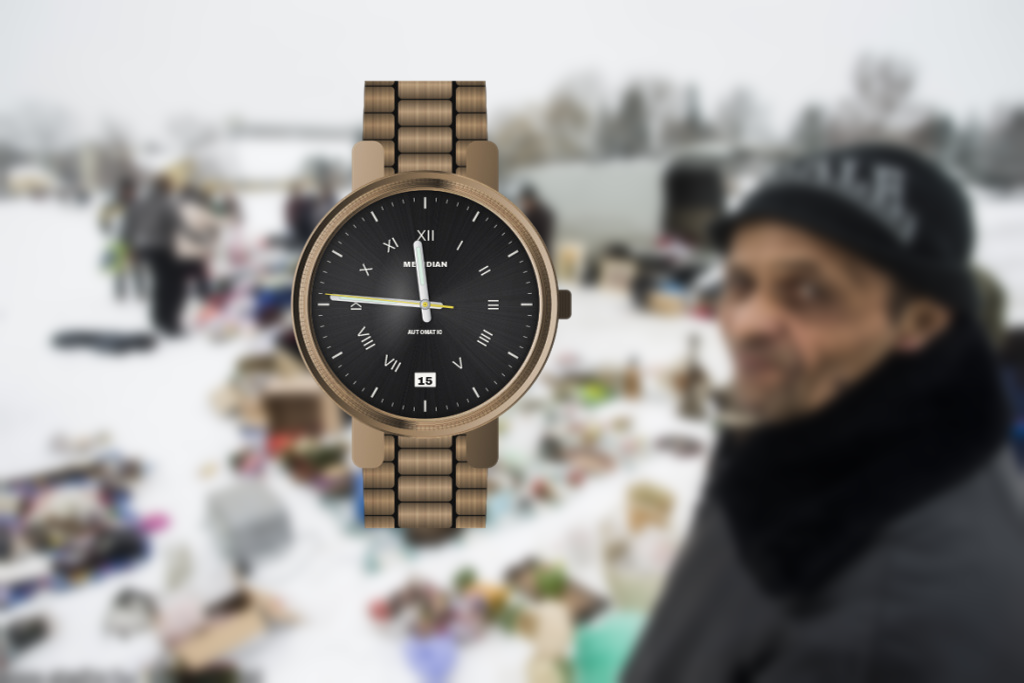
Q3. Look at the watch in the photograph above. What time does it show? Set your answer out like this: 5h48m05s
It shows 11h45m46s
